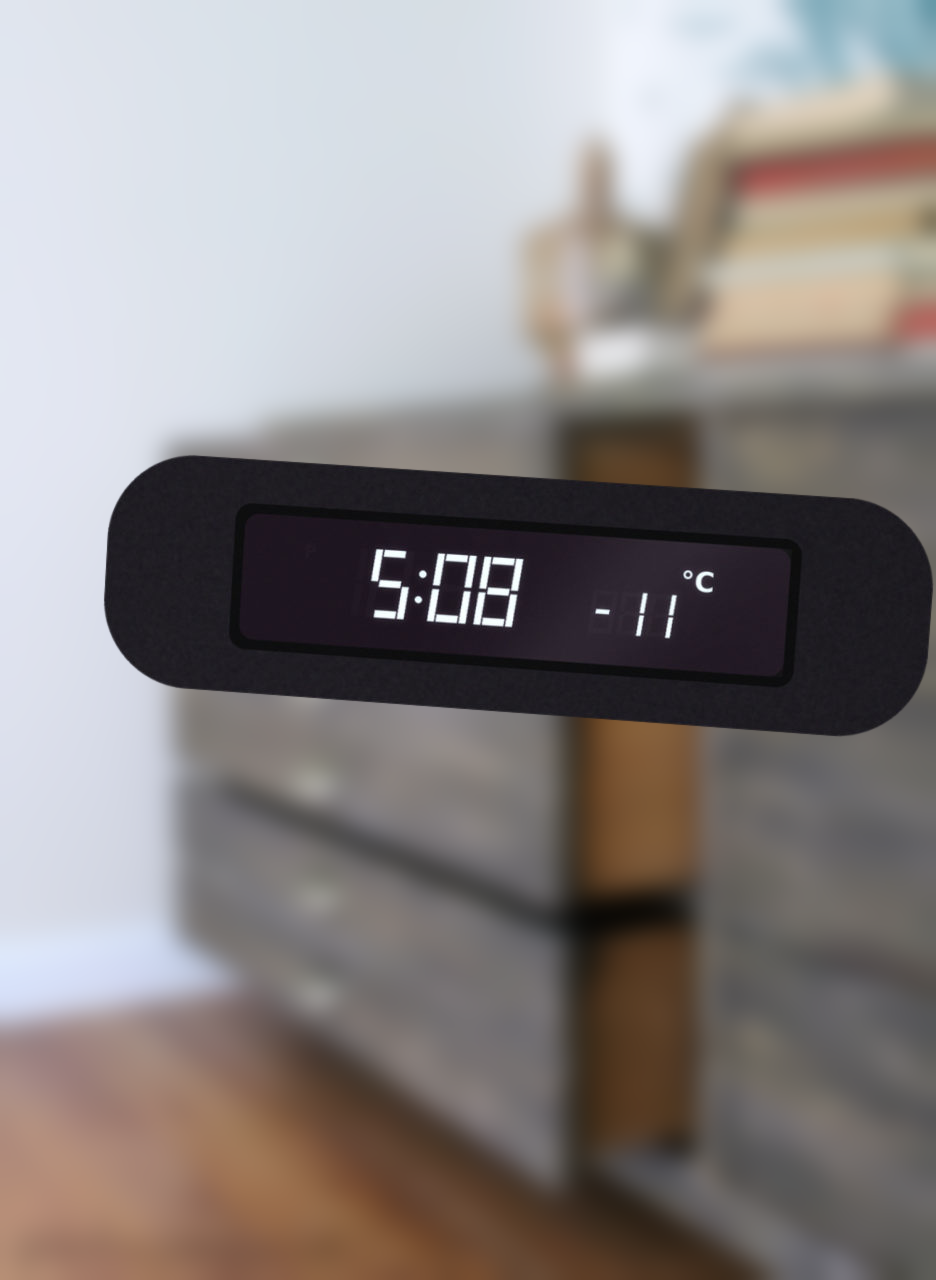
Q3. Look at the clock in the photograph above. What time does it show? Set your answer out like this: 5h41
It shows 5h08
